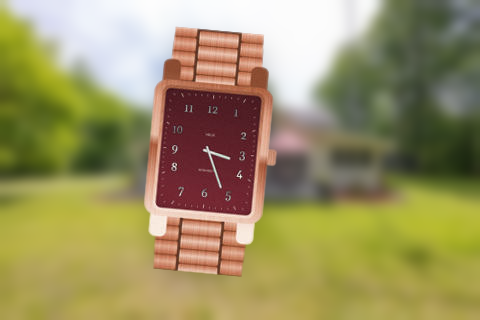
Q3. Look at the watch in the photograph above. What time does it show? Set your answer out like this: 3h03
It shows 3h26
